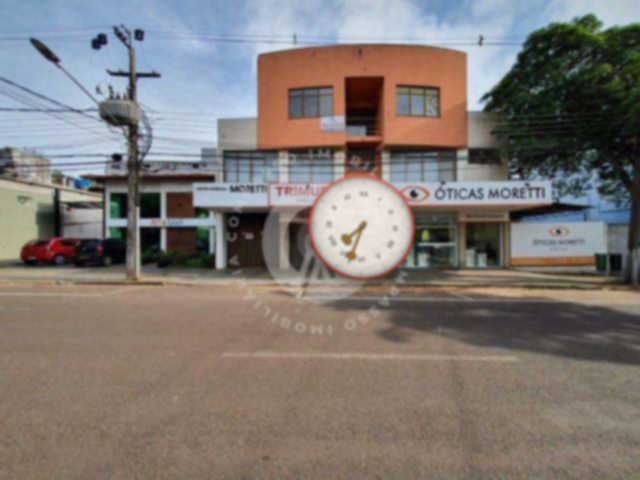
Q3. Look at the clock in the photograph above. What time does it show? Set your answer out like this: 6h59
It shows 7h33
